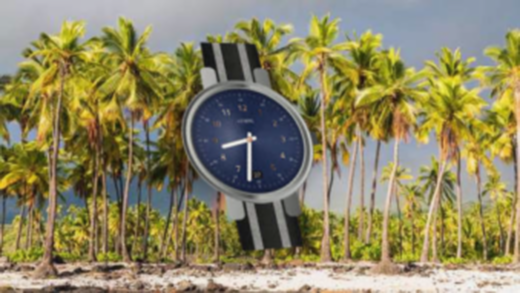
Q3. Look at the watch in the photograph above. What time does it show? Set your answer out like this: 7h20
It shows 8h32
